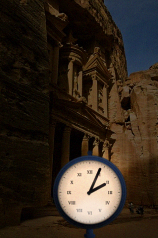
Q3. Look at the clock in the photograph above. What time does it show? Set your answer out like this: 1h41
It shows 2h04
